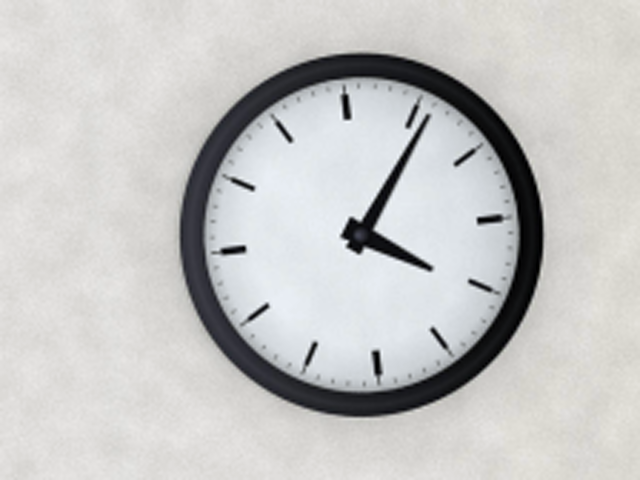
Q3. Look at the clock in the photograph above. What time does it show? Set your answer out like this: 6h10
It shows 4h06
